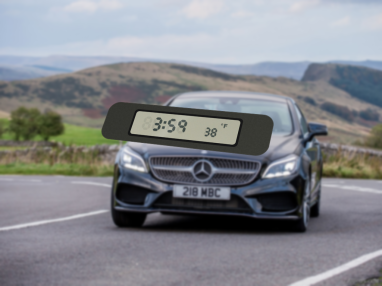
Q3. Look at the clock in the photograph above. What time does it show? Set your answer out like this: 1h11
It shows 3h59
